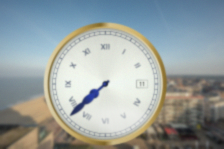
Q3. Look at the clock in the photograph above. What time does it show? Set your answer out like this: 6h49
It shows 7h38
